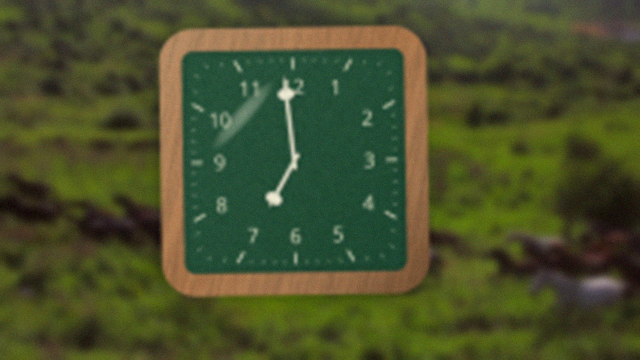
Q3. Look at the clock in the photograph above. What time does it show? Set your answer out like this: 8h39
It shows 6h59
